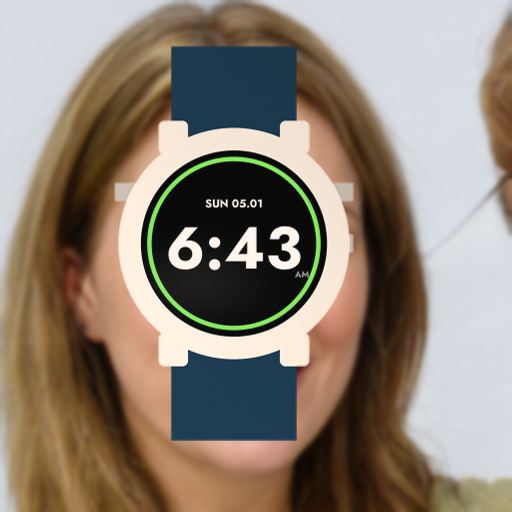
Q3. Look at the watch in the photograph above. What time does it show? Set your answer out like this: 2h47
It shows 6h43
